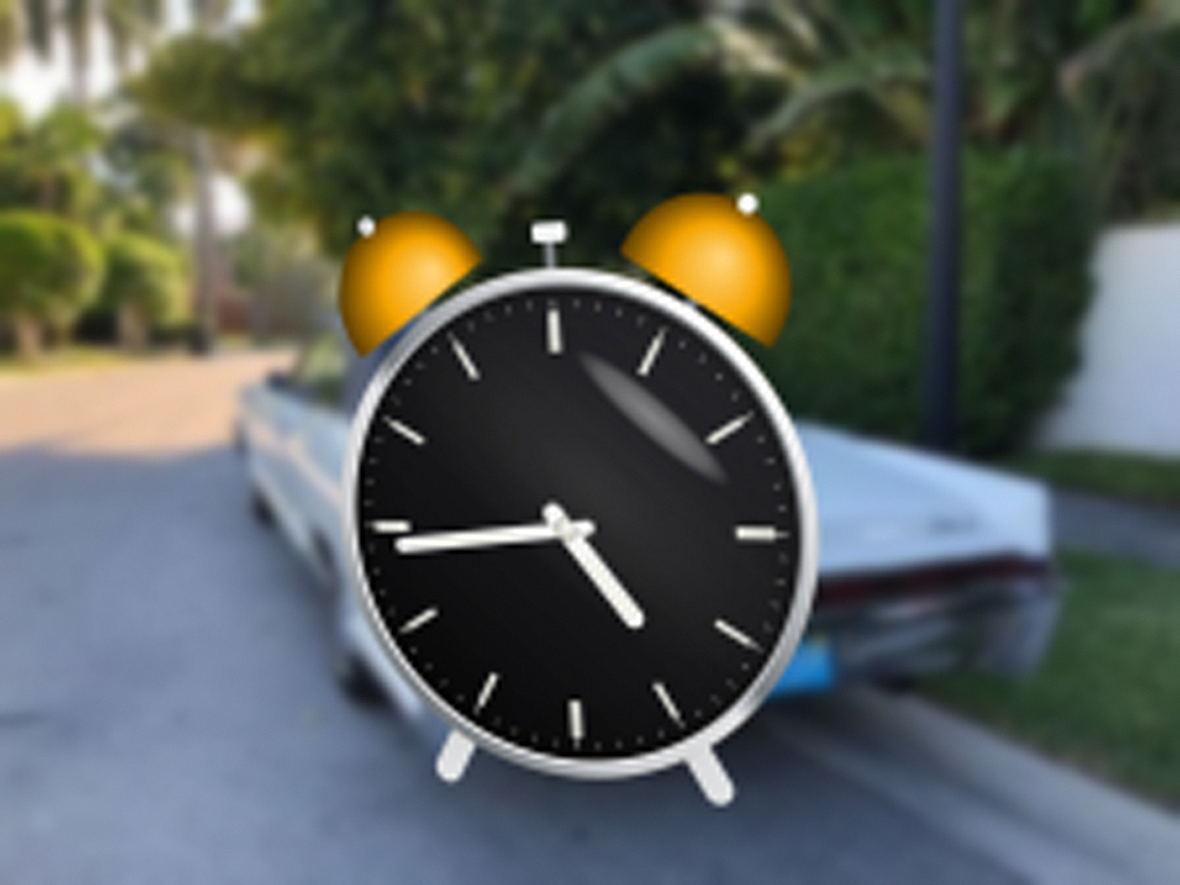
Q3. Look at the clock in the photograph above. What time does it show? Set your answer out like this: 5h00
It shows 4h44
